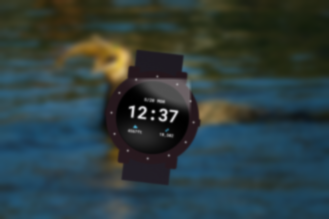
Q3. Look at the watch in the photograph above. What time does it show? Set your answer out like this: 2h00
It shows 12h37
